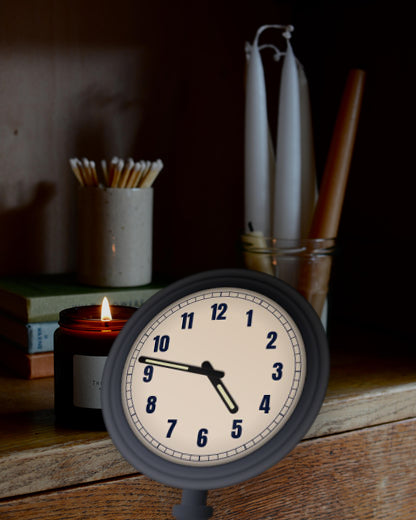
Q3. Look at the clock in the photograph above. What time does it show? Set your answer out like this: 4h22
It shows 4h47
